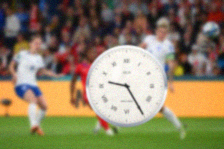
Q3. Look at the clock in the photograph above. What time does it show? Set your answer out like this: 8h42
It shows 9h25
